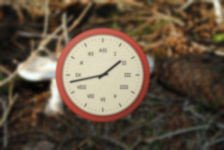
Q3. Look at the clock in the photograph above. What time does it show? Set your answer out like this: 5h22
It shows 1h43
